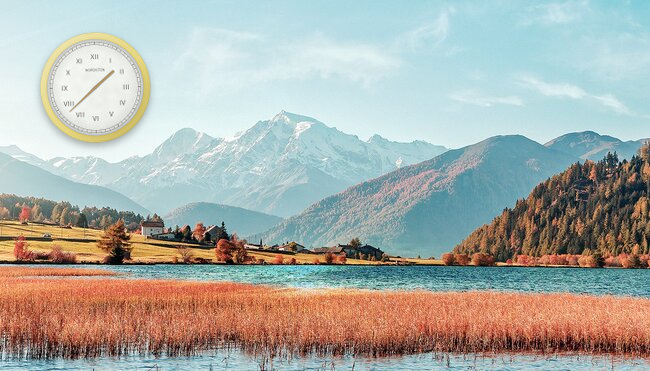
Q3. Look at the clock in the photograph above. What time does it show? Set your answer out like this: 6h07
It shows 1h38
